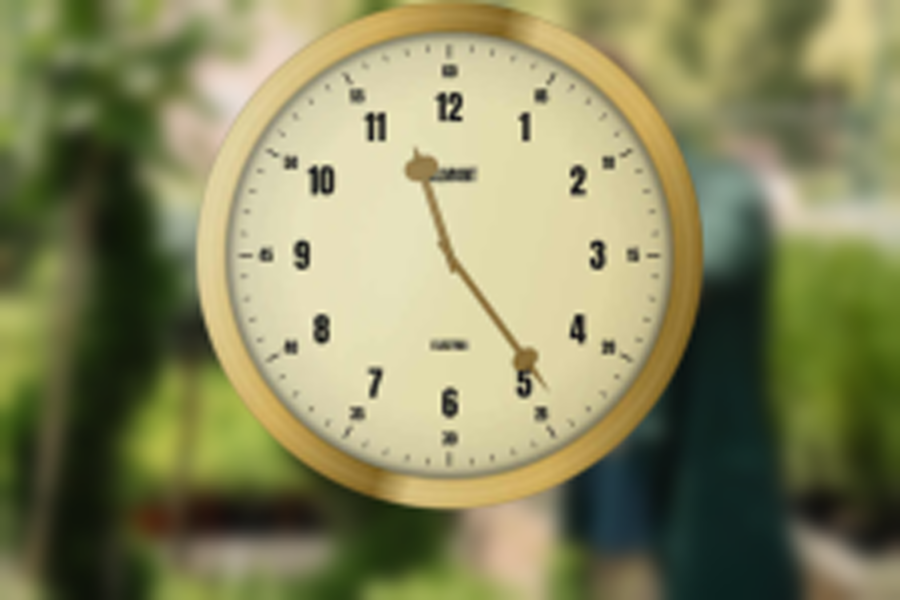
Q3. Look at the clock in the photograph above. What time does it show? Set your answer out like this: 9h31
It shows 11h24
